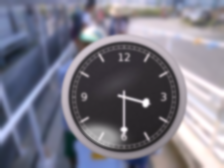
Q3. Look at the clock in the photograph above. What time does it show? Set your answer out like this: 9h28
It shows 3h30
